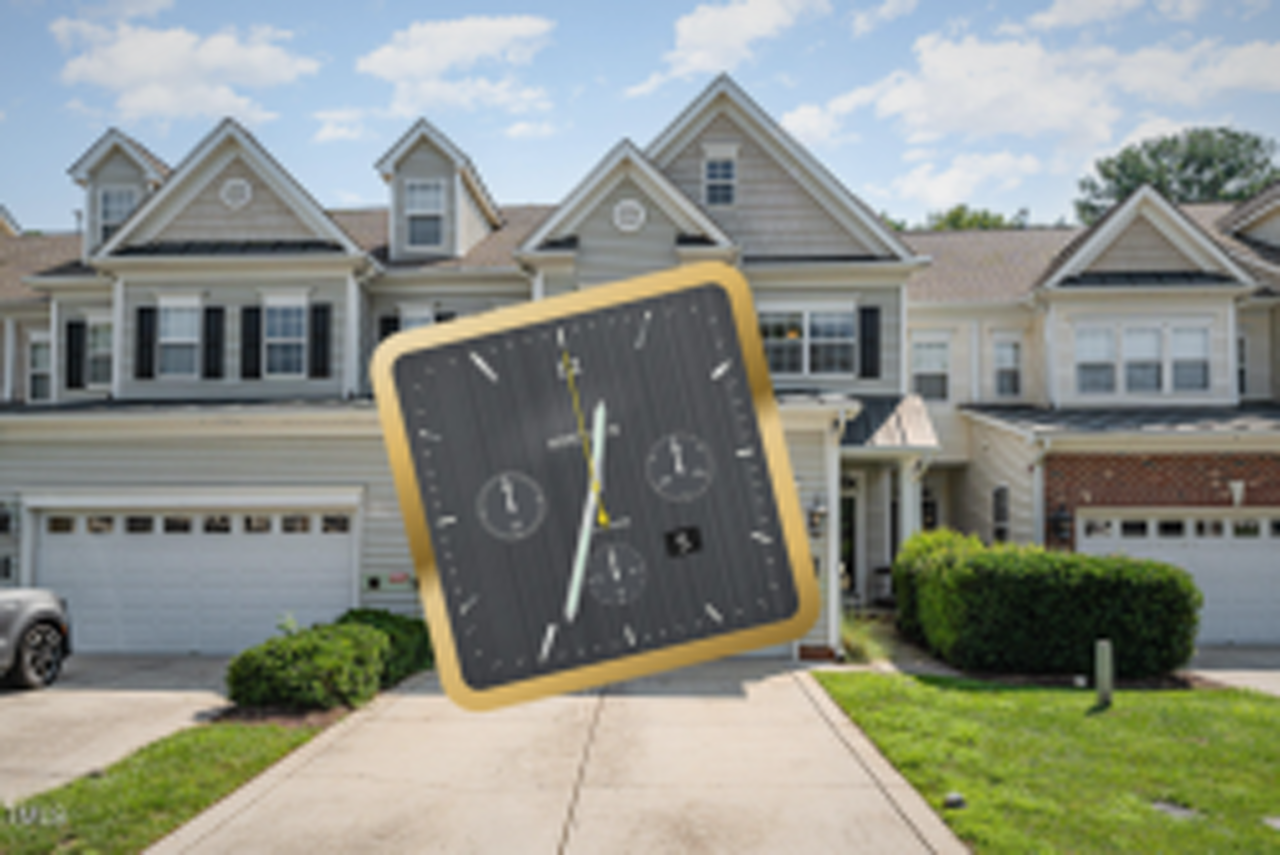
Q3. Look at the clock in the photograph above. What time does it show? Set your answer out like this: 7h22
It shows 12h34
